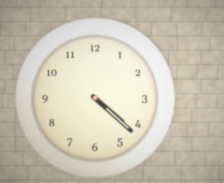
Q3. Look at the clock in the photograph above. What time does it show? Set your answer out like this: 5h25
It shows 4h22
